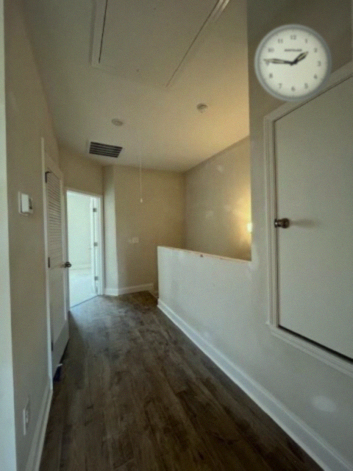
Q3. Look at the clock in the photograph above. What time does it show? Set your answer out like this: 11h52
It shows 1h46
